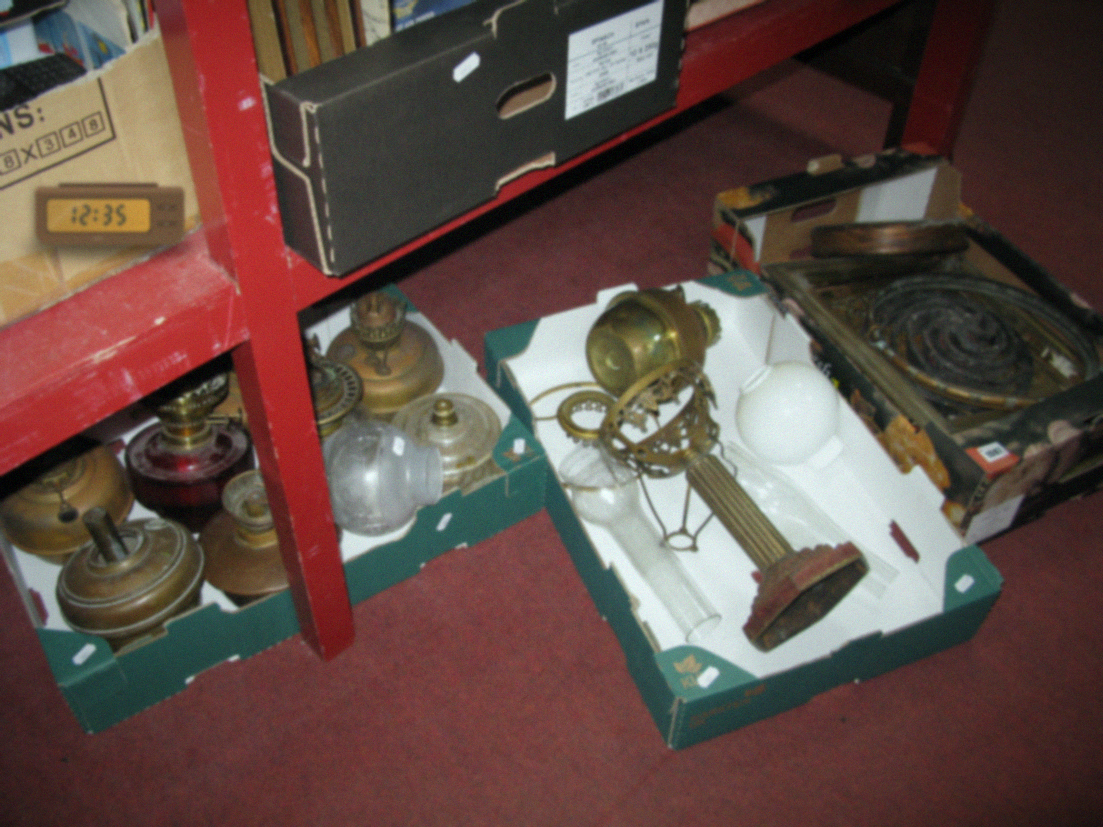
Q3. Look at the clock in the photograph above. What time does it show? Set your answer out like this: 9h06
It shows 12h35
